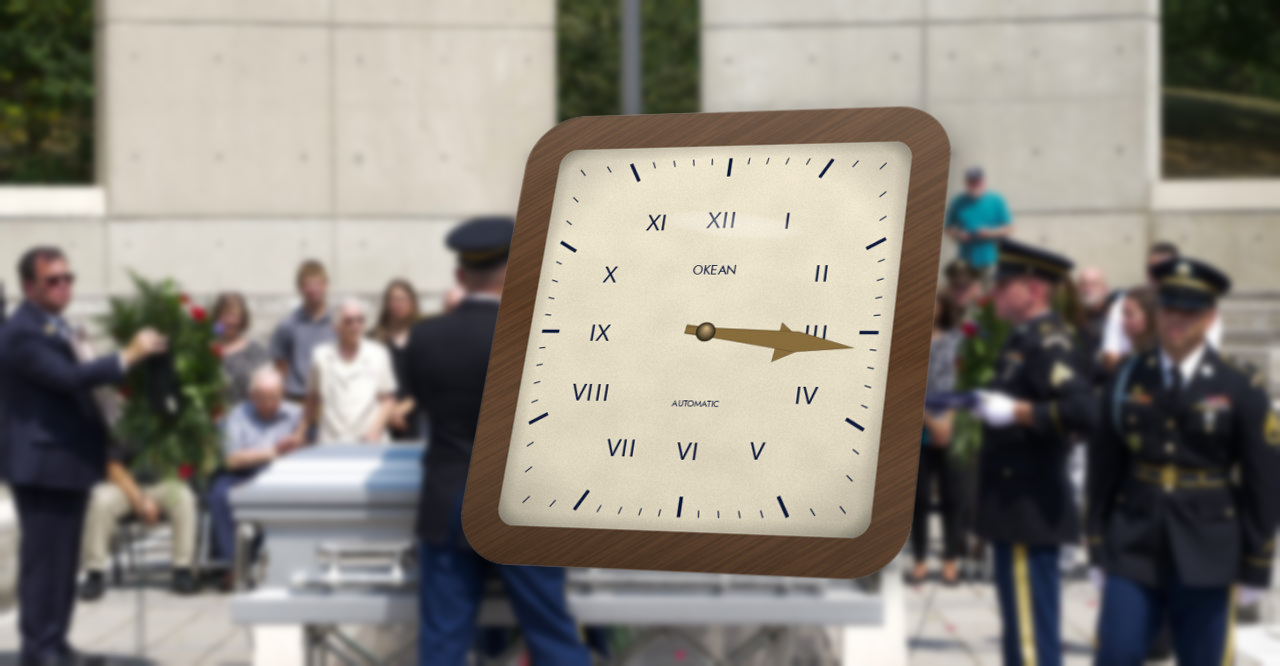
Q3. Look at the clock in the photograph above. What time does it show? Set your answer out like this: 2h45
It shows 3h16
